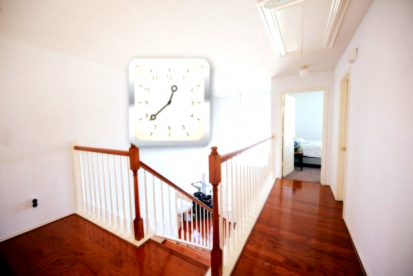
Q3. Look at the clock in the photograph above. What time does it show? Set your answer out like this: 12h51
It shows 12h38
